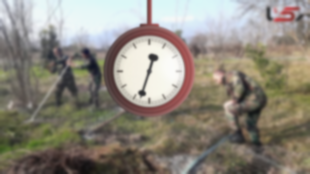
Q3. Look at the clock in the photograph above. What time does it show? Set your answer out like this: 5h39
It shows 12h33
